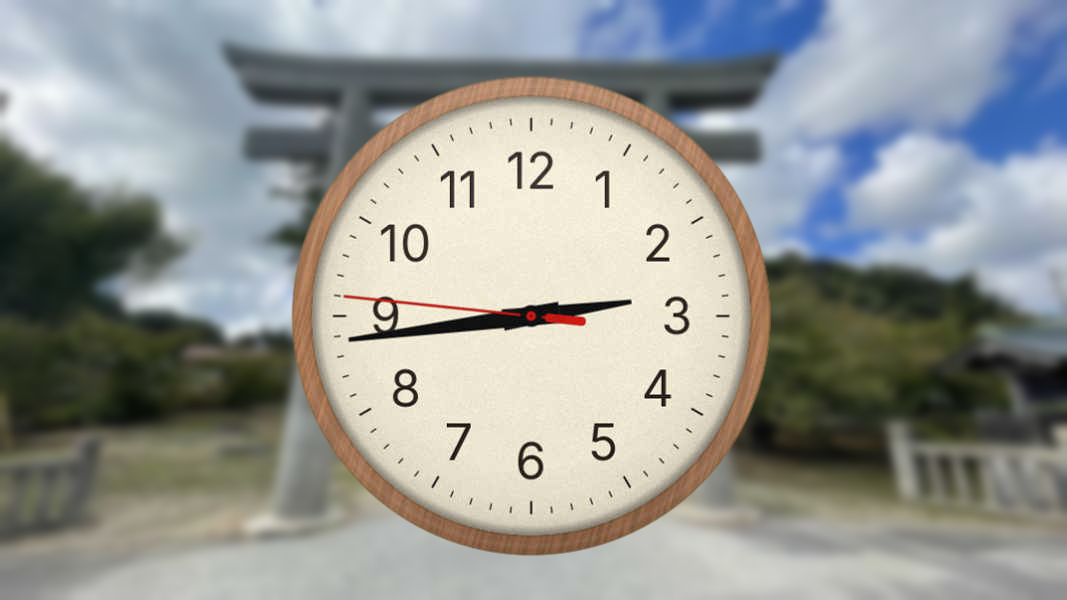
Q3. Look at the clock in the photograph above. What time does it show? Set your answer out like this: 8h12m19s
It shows 2h43m46s
